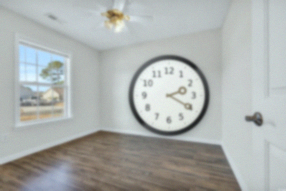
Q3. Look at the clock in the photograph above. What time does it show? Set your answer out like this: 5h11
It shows 2h20
